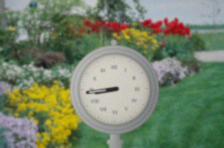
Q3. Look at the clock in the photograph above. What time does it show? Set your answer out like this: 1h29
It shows 8h44
